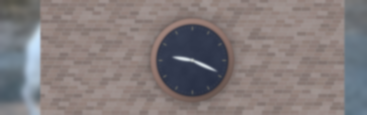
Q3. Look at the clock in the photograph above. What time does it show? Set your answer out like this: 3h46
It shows 9h19
